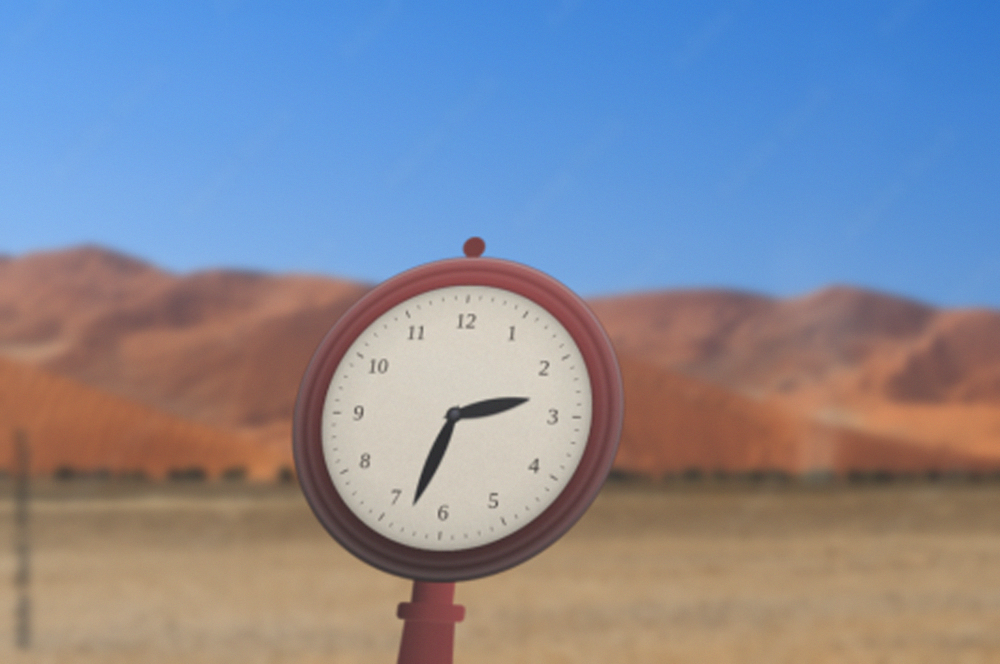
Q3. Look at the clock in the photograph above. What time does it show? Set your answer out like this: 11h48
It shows 2h33
